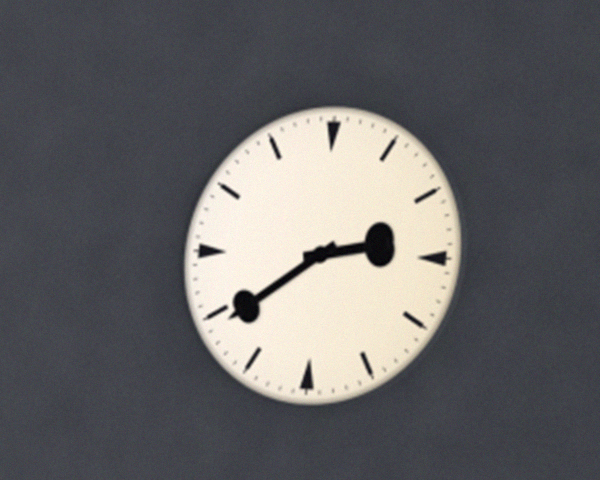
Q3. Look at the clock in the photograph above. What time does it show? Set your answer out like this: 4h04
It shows 2h39
